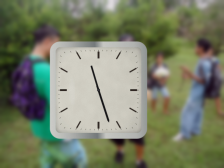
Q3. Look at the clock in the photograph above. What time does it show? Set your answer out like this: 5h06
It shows 11h27
